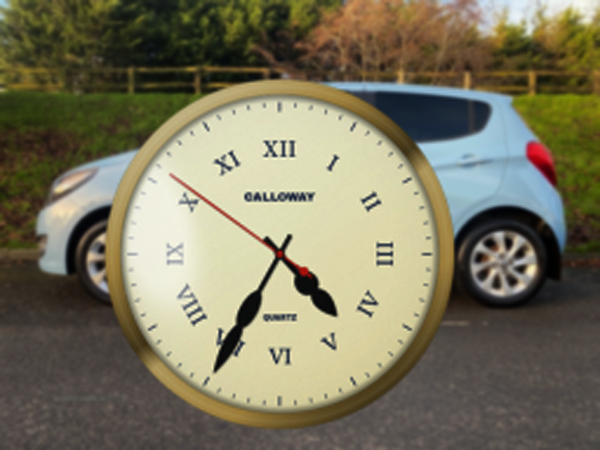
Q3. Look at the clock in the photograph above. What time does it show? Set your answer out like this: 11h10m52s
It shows 4h34m51s
